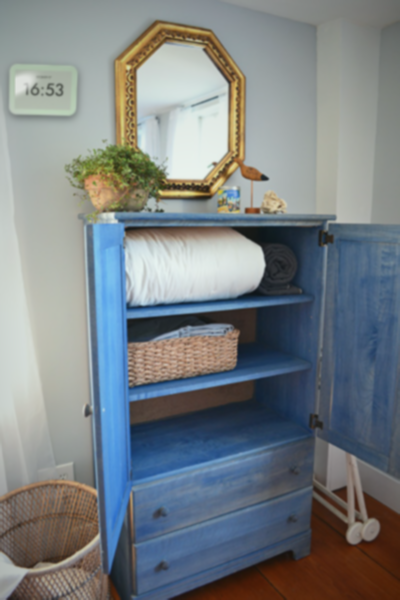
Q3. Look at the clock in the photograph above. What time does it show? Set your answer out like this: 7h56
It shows 16h53
